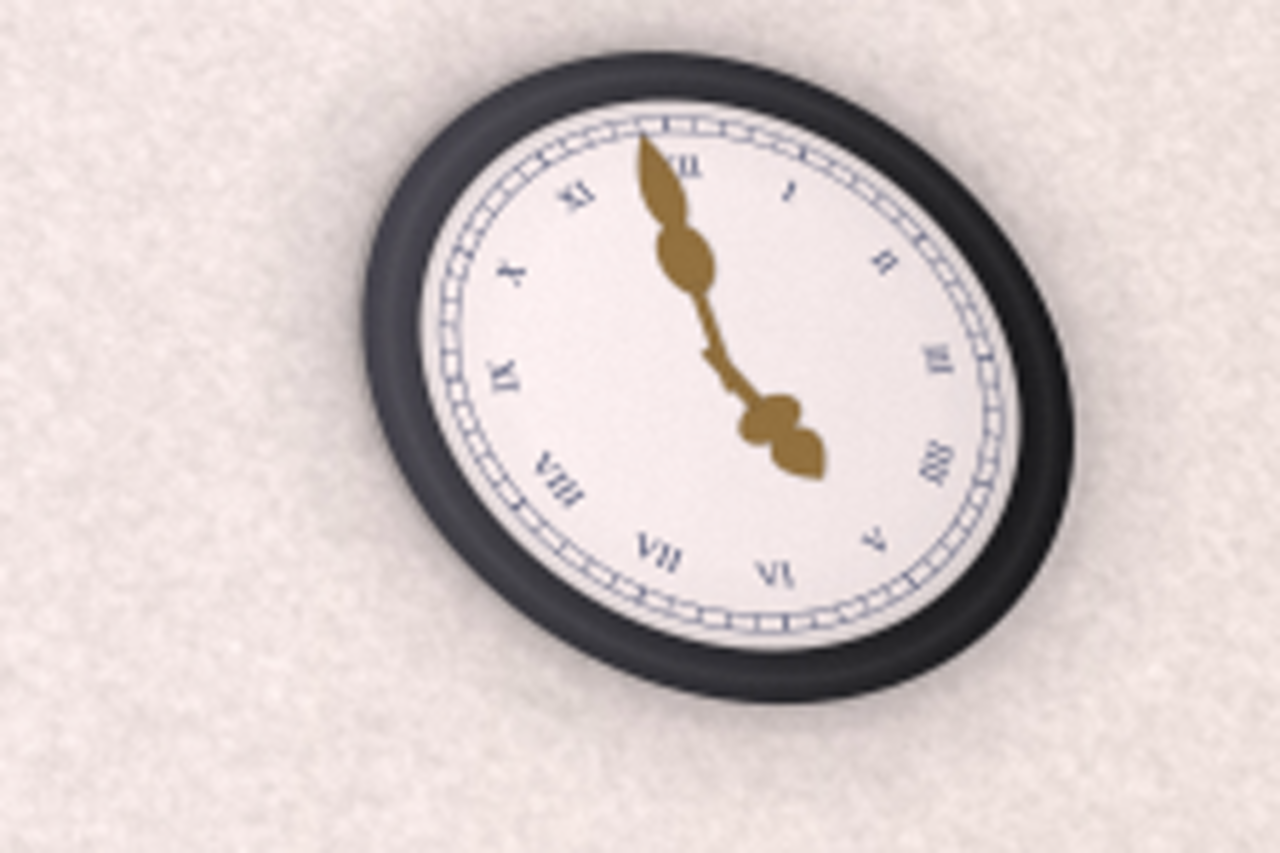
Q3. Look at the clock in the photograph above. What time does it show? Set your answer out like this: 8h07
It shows 4h59
